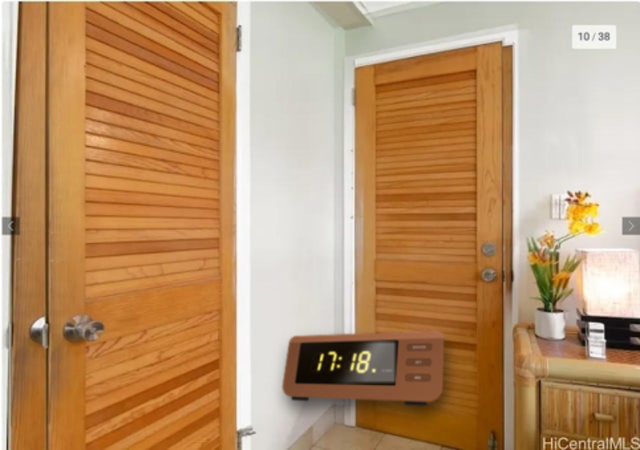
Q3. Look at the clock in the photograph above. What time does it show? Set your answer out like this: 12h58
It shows 17h18
